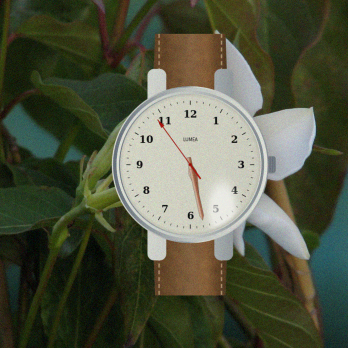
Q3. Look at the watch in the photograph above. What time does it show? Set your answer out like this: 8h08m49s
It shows 5h27m54s
